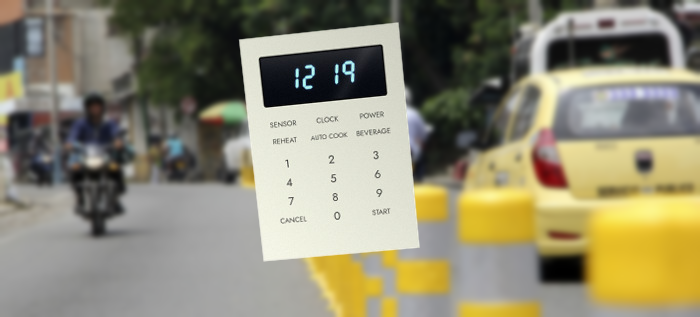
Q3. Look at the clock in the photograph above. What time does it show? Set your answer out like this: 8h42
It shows 12h19
